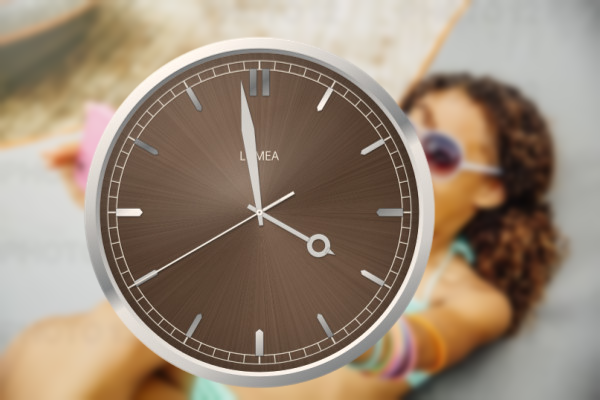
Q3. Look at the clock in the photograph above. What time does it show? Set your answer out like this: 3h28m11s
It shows 3h58m40s
